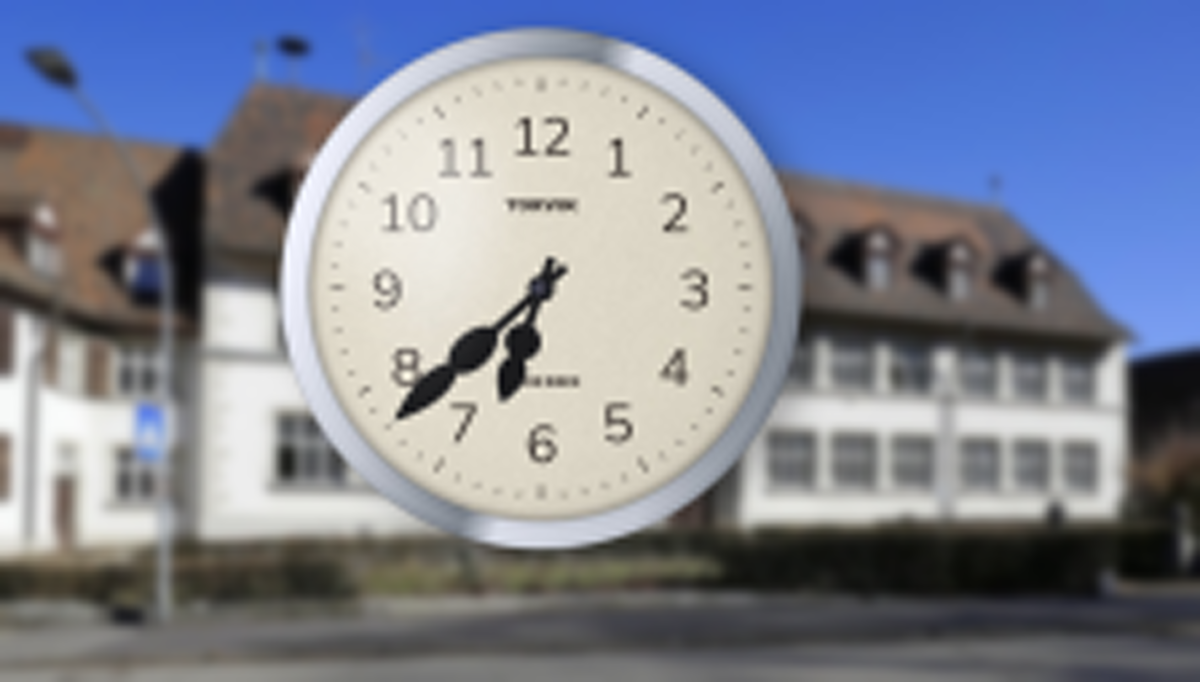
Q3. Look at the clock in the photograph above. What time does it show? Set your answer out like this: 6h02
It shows 6h38
